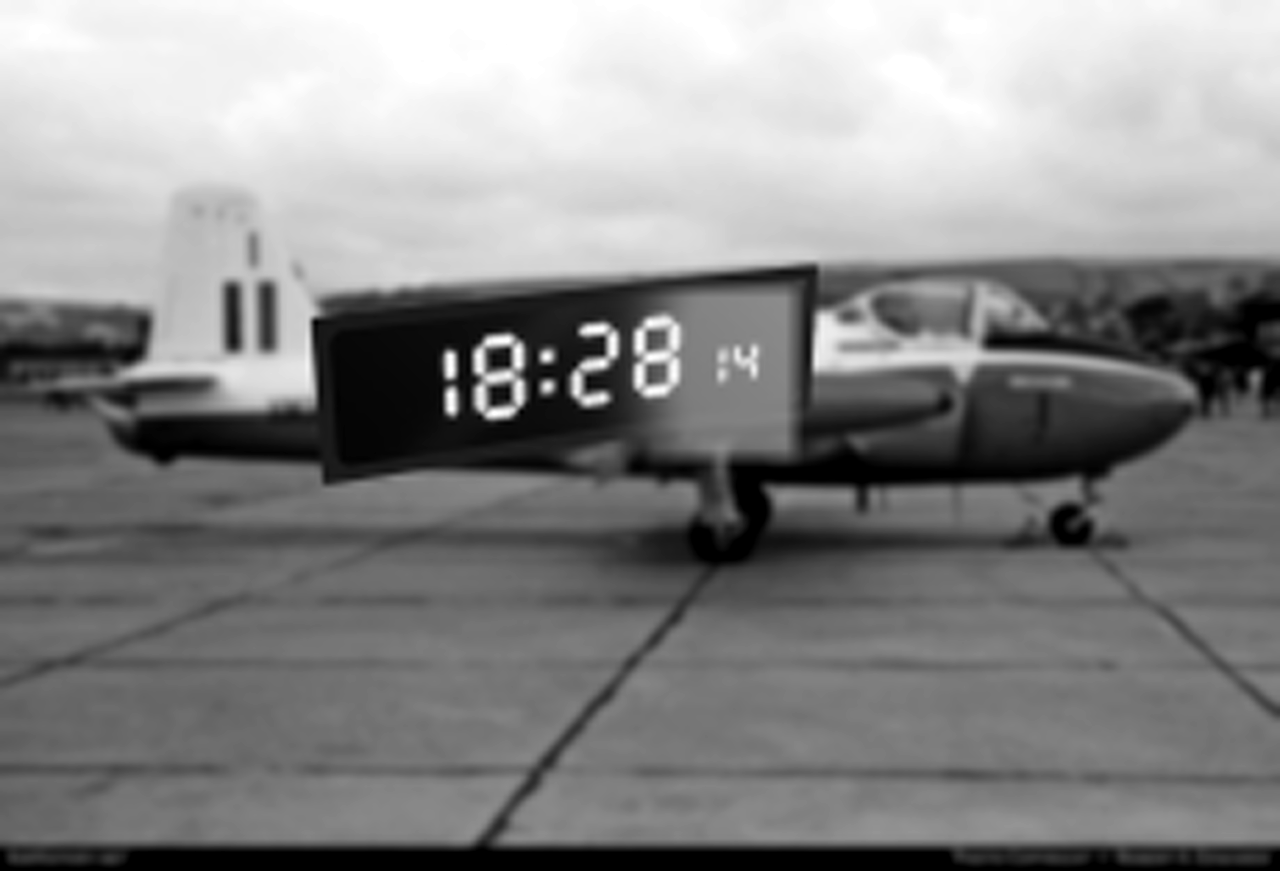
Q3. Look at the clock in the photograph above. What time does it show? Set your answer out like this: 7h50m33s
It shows 18h28m14s
